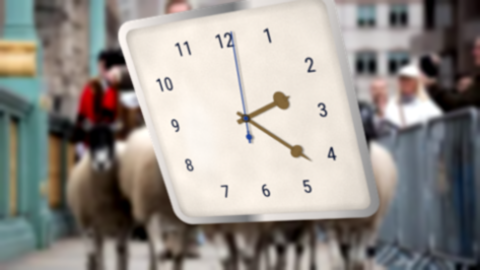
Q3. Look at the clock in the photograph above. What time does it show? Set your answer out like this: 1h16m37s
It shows 2h22m01s
